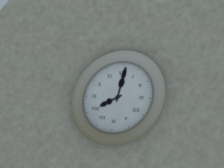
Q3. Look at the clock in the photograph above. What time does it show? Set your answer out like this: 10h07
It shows 8h01
